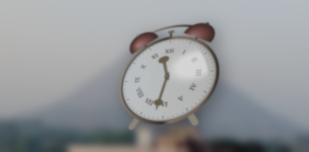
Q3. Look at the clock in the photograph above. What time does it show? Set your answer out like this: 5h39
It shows 11h32
